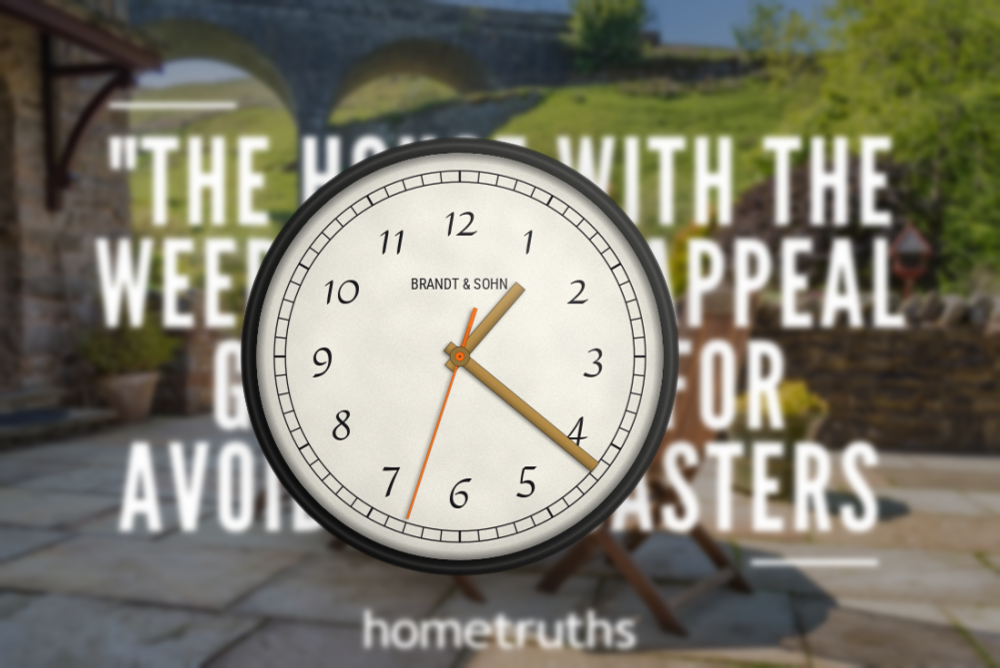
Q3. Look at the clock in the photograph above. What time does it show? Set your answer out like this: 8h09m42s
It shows 1h21m33s
